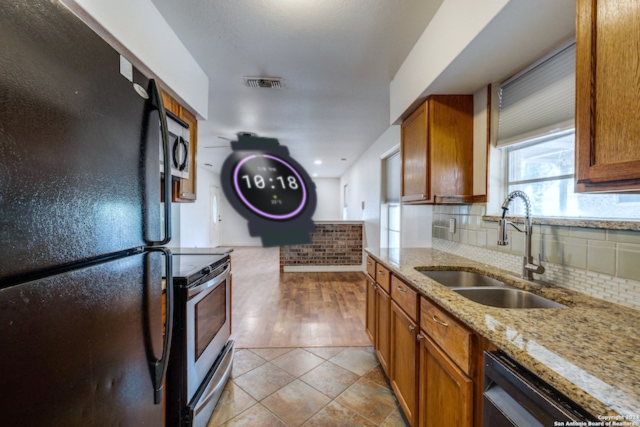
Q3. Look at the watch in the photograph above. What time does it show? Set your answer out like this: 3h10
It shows 10h18
